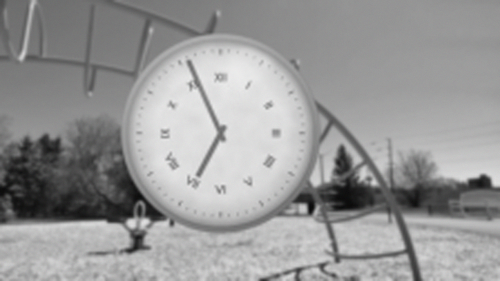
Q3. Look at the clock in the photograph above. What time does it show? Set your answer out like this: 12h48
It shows 6h56
